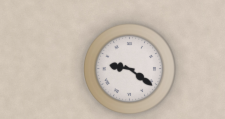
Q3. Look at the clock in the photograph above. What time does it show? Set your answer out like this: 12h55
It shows 9h21
